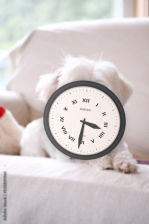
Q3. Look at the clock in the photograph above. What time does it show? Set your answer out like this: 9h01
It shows 3h31
